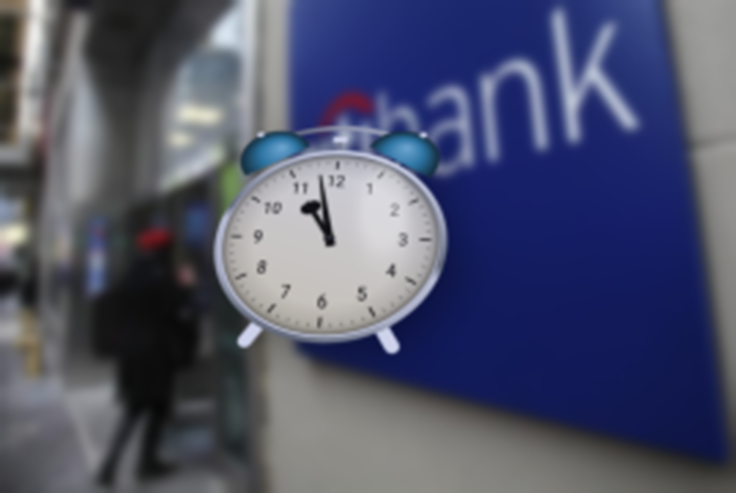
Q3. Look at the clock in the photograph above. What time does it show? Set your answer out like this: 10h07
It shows 10h58
